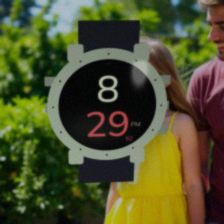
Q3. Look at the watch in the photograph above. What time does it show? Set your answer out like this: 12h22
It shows 8h29
